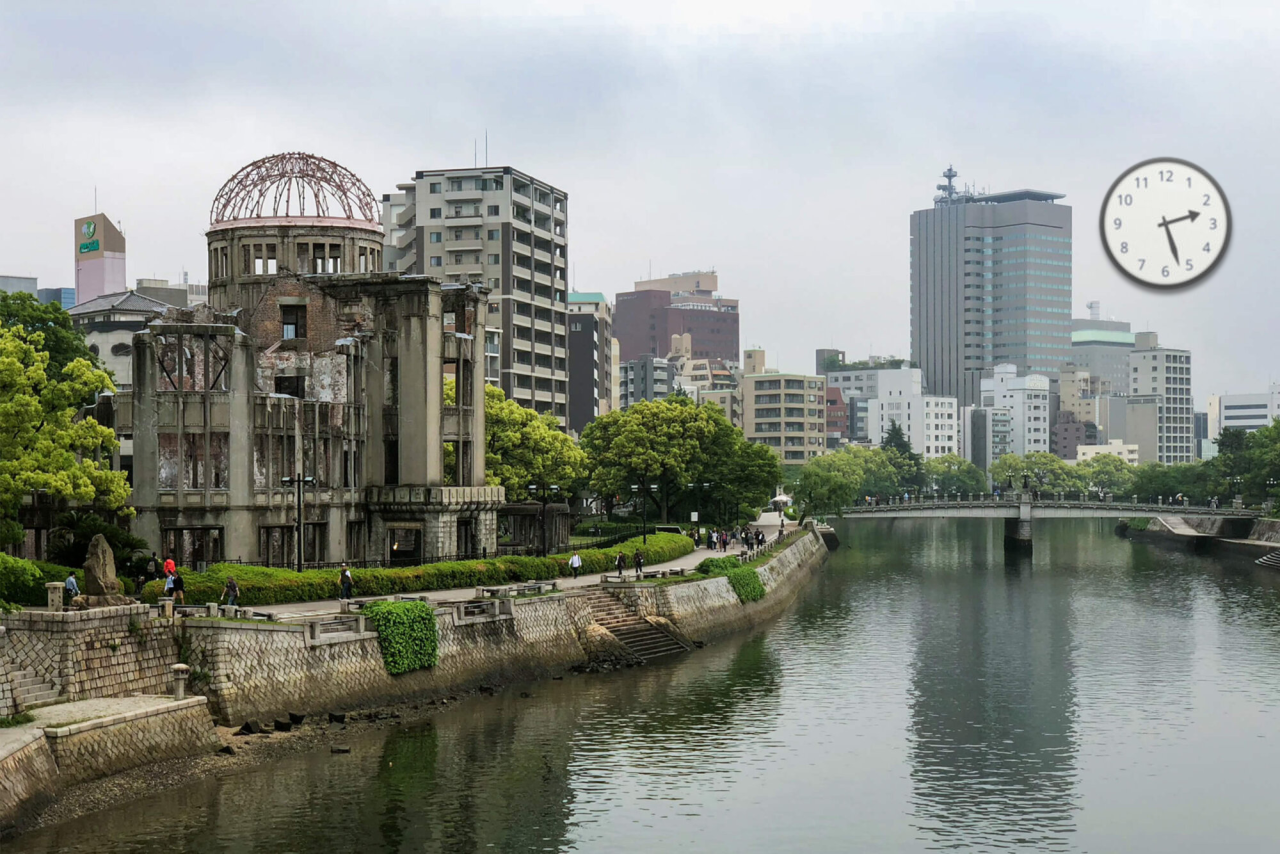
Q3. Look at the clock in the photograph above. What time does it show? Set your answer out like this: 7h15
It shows 2h27
